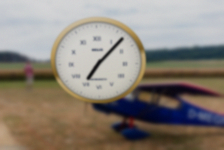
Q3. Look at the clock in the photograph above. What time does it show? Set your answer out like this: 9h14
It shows 7h07
